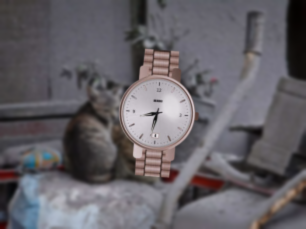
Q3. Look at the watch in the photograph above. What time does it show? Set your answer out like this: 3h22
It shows 8h32
